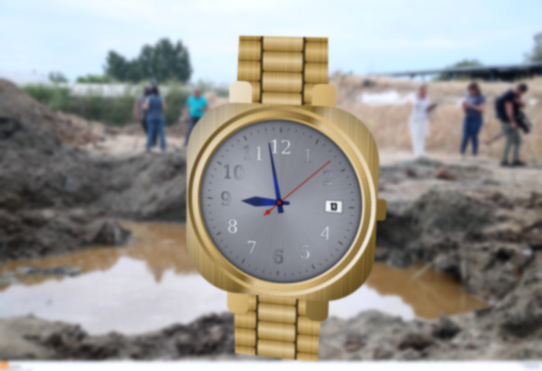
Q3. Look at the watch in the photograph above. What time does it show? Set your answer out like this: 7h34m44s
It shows 8h58m08s
